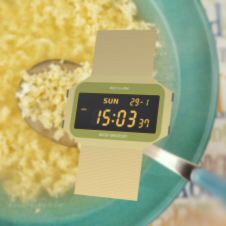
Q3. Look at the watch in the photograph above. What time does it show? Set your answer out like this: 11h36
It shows 15h03
